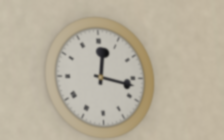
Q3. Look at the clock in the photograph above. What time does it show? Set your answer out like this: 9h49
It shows 12h17
